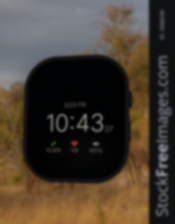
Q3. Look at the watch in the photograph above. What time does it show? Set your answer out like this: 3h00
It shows 10h43
